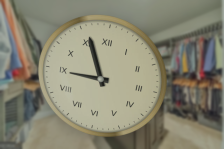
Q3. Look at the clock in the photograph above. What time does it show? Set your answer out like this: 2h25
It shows 8h56
